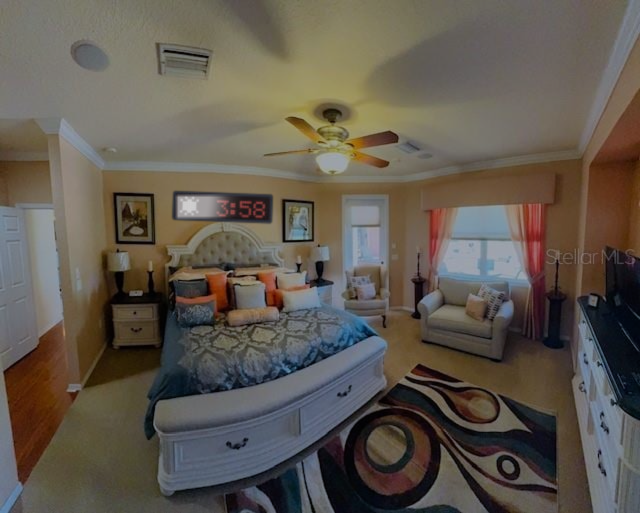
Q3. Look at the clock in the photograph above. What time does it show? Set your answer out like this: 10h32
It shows 3h58
